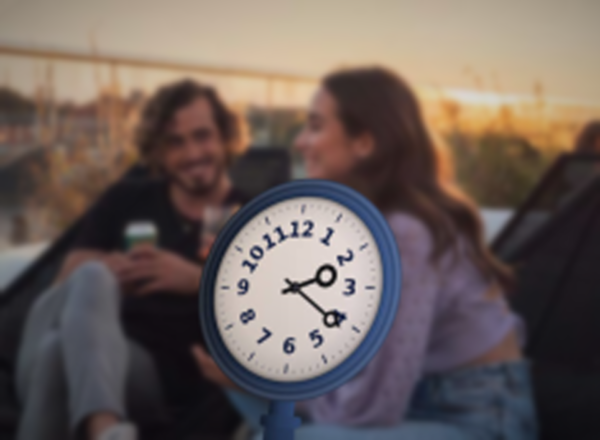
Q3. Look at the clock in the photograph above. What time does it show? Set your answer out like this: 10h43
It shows 2h21
